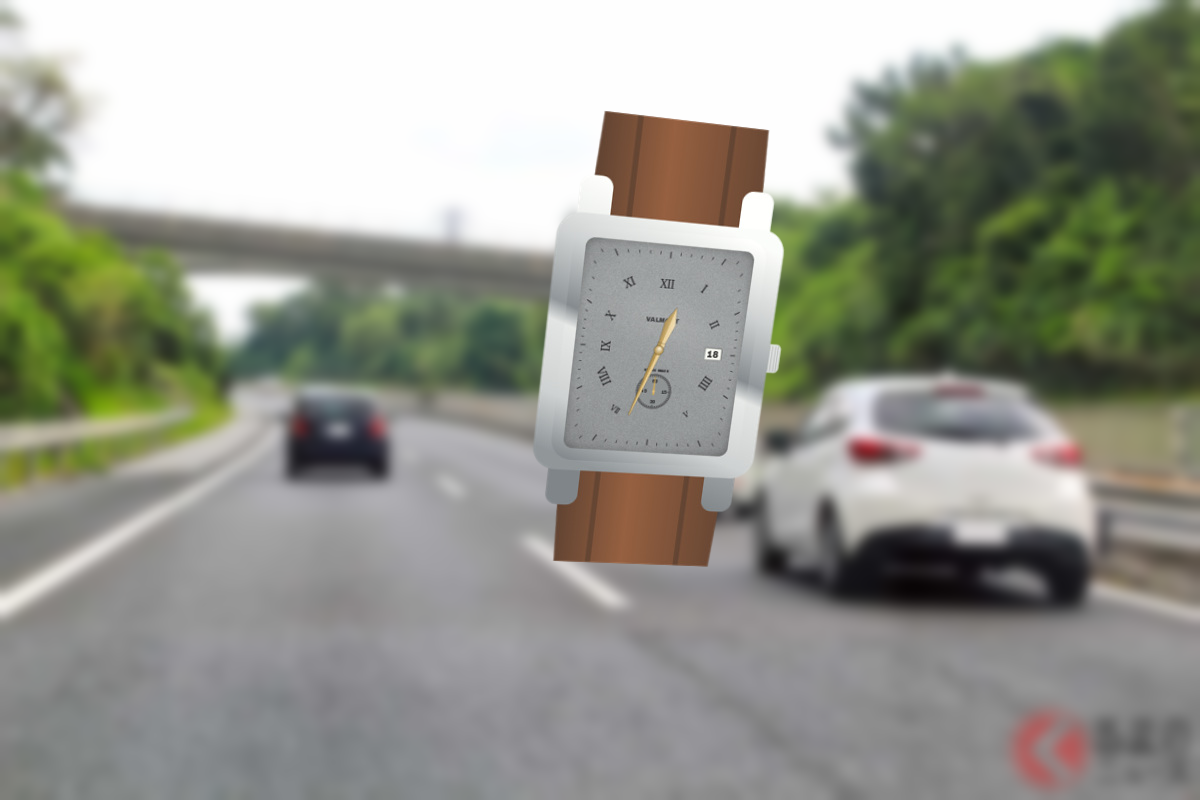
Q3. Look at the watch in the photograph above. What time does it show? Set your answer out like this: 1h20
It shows 12h33
